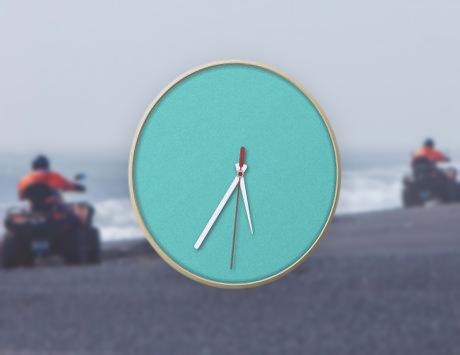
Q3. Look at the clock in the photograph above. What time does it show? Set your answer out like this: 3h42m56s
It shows 5h35m31s
